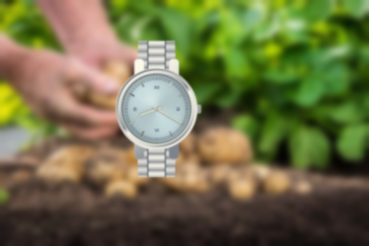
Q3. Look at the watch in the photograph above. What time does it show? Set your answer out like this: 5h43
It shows 8h20
